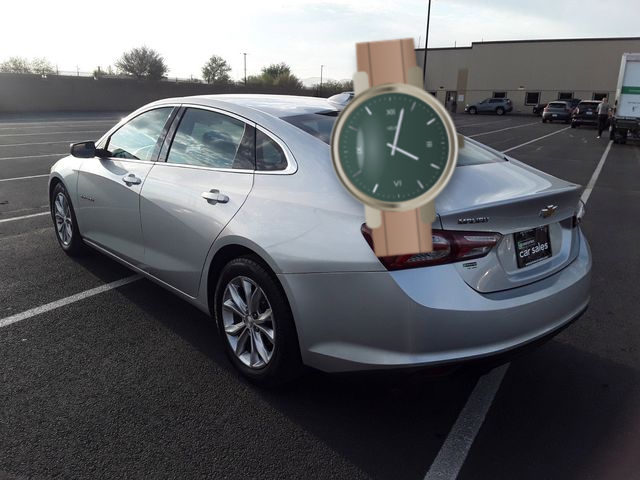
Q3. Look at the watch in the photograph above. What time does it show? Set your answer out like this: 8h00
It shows 4h03
